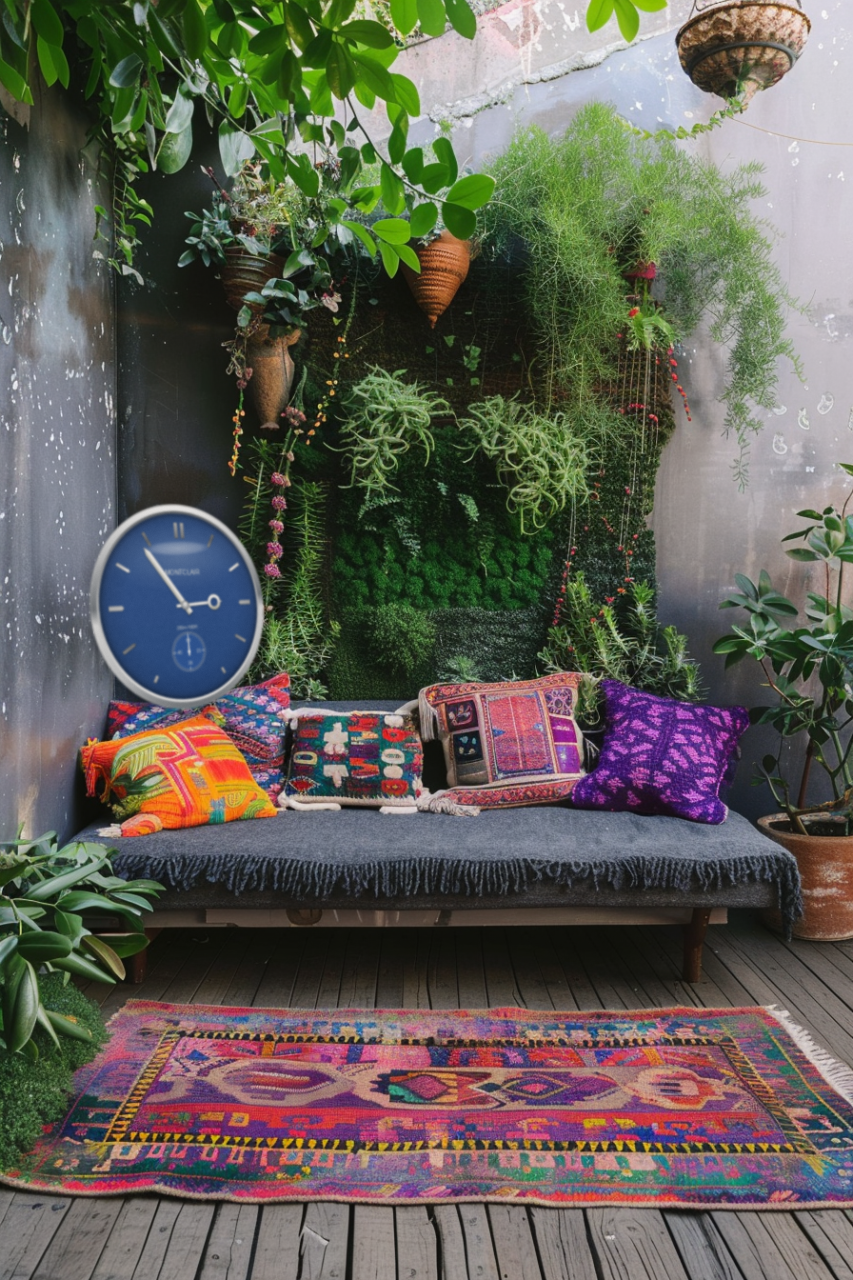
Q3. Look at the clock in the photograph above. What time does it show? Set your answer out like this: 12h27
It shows 2h54
